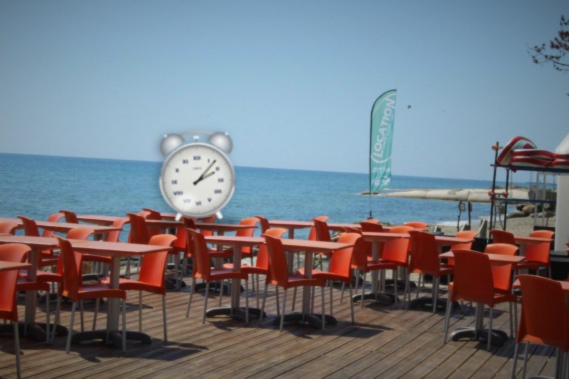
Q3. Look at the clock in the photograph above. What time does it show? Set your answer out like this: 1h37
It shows 2h07
